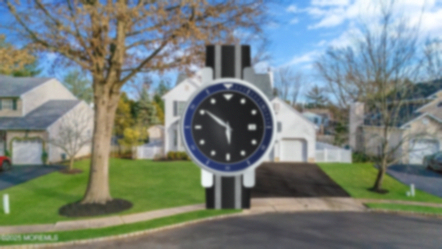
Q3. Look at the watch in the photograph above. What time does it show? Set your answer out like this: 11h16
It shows 5h51
